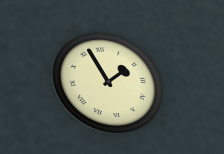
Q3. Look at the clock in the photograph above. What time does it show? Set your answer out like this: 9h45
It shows 1h57
